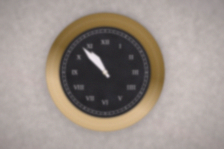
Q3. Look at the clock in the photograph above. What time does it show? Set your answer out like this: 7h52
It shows 10h53
